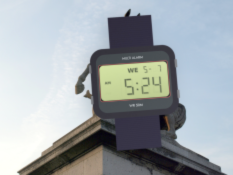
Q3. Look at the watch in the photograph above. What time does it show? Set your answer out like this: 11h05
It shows 5h24
